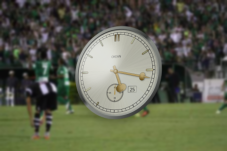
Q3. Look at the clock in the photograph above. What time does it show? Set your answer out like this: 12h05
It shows 5h17
